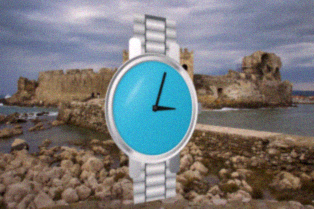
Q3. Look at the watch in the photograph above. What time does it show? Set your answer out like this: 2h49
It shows 3h03
